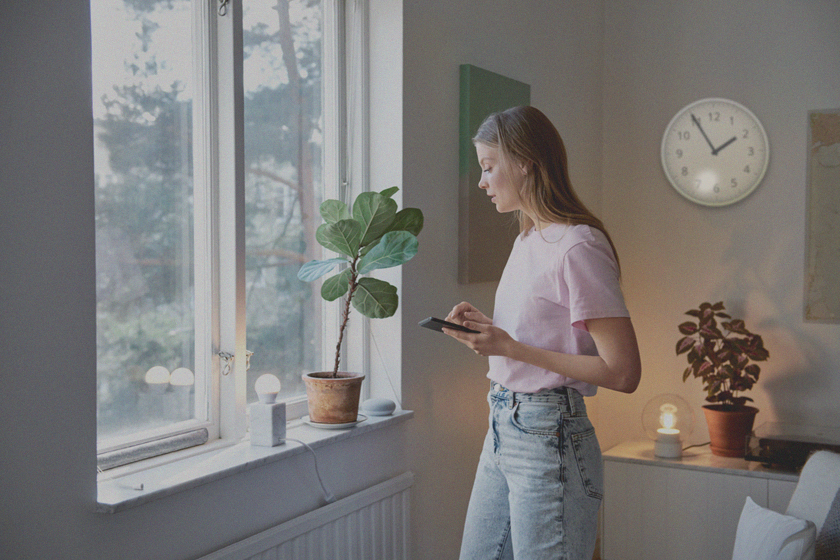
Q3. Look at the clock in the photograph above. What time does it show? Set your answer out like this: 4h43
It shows 1h55
